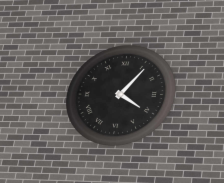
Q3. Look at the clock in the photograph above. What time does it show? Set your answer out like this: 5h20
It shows 4h06
